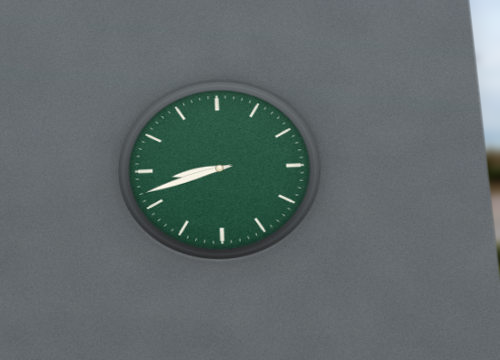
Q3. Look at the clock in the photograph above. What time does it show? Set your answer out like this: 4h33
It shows 8h42
